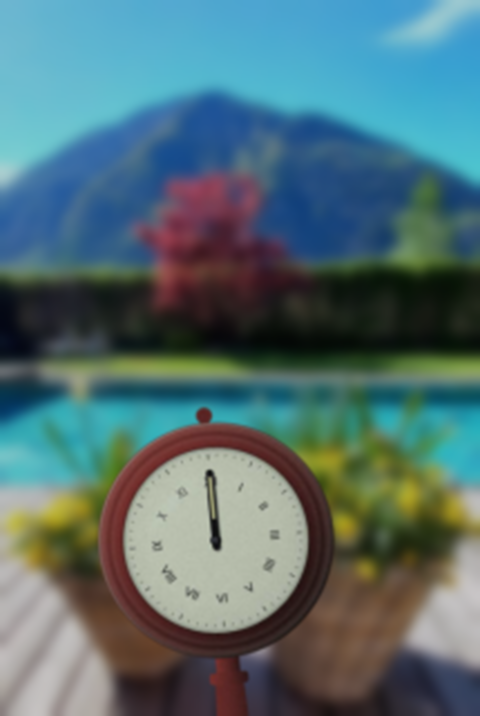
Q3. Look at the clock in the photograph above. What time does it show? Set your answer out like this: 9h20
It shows 12h00
